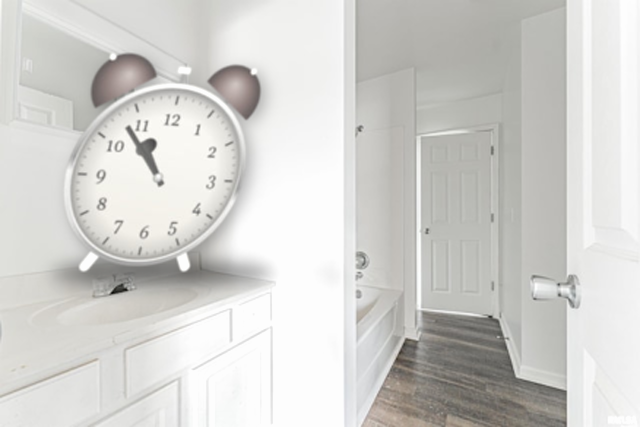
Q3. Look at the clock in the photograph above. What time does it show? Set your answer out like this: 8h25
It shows 10h53
